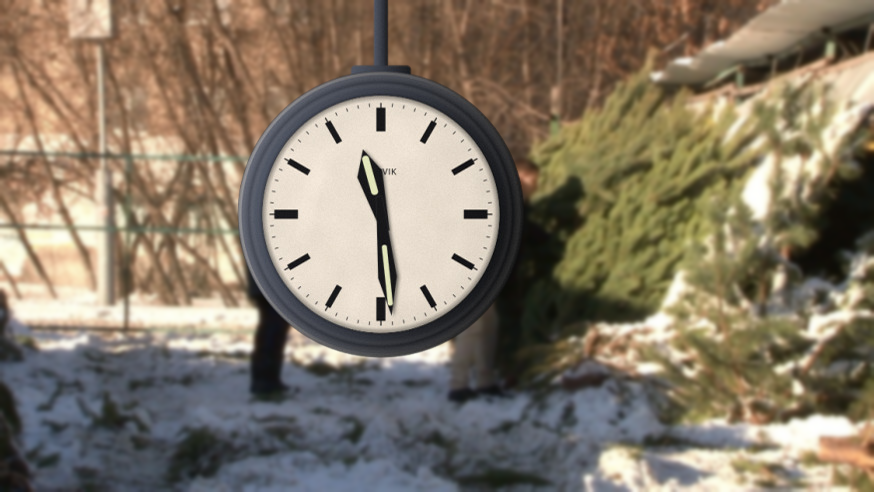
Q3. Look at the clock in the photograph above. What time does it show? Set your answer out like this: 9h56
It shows 11h29
